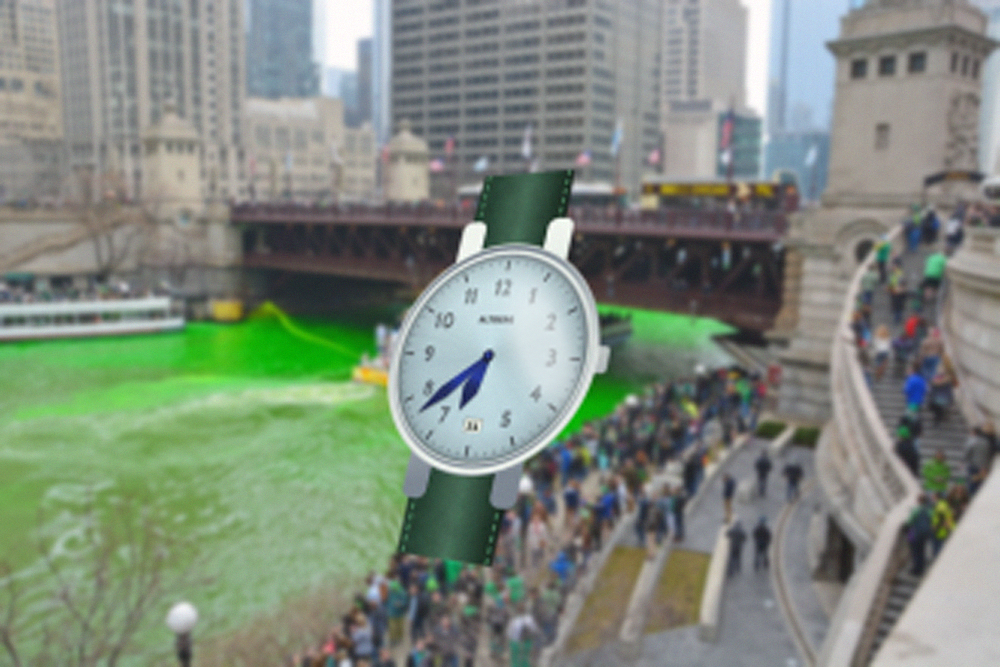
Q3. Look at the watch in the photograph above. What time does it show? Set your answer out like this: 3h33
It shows 6h38
